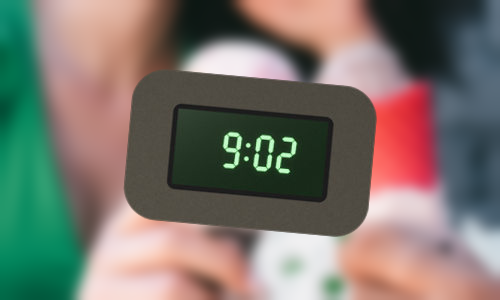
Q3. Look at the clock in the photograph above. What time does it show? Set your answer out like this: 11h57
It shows 9h02
